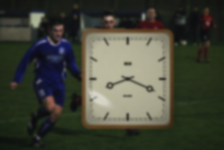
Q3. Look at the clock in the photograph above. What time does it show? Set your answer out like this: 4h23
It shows 8h19
